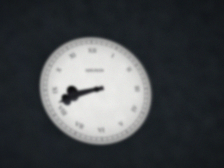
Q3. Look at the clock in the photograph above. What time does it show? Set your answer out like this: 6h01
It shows 8h42
